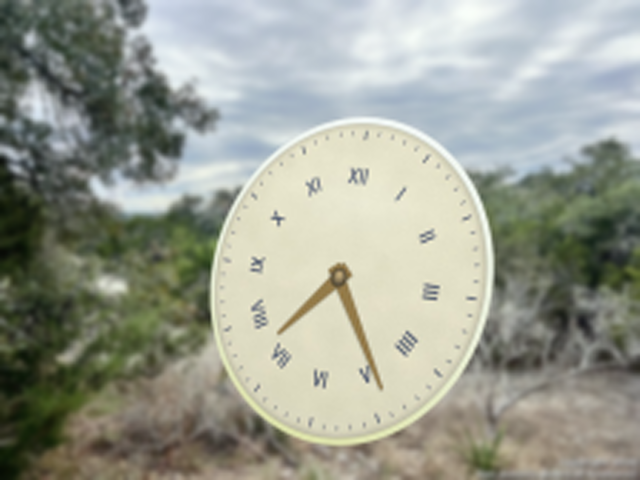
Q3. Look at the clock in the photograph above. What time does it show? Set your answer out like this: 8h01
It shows 7h24
